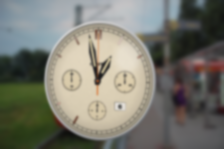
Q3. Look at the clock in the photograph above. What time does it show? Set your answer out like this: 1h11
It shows 12h58
